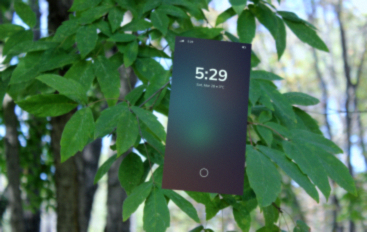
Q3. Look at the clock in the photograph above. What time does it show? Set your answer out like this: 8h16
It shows 5h29
